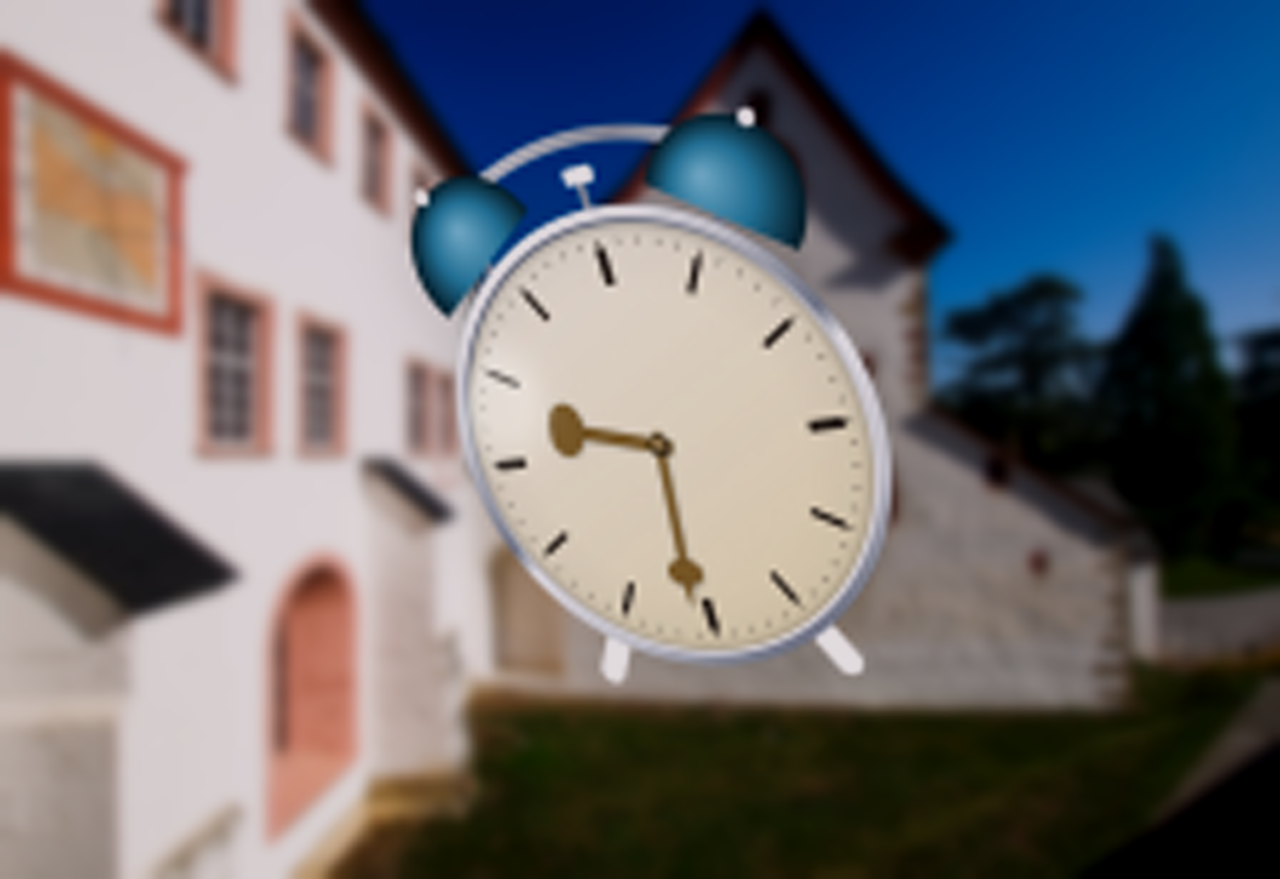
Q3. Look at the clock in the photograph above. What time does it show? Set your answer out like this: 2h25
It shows 9h31
